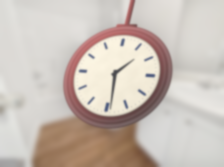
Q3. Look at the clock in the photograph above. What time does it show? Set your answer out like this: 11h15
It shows 1h29
